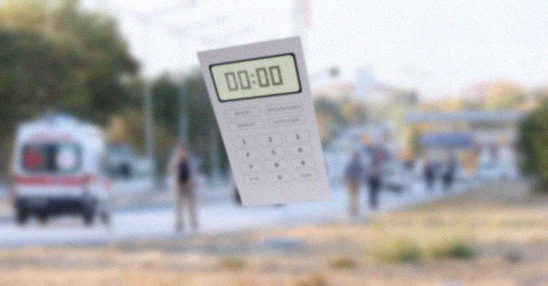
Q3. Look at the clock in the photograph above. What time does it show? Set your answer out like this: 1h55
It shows 0h00
